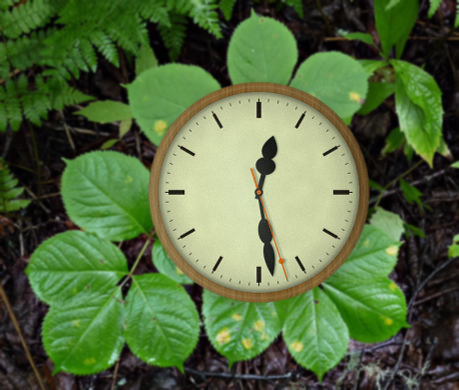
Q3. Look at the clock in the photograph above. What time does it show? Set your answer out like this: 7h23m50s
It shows 12h28m27s
